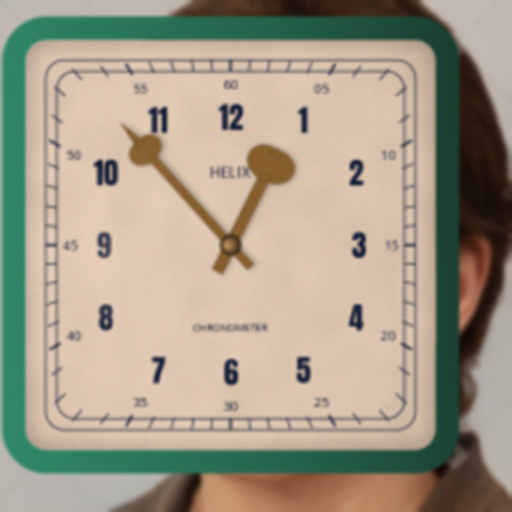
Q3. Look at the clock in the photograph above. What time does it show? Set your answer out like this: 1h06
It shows 12h53
